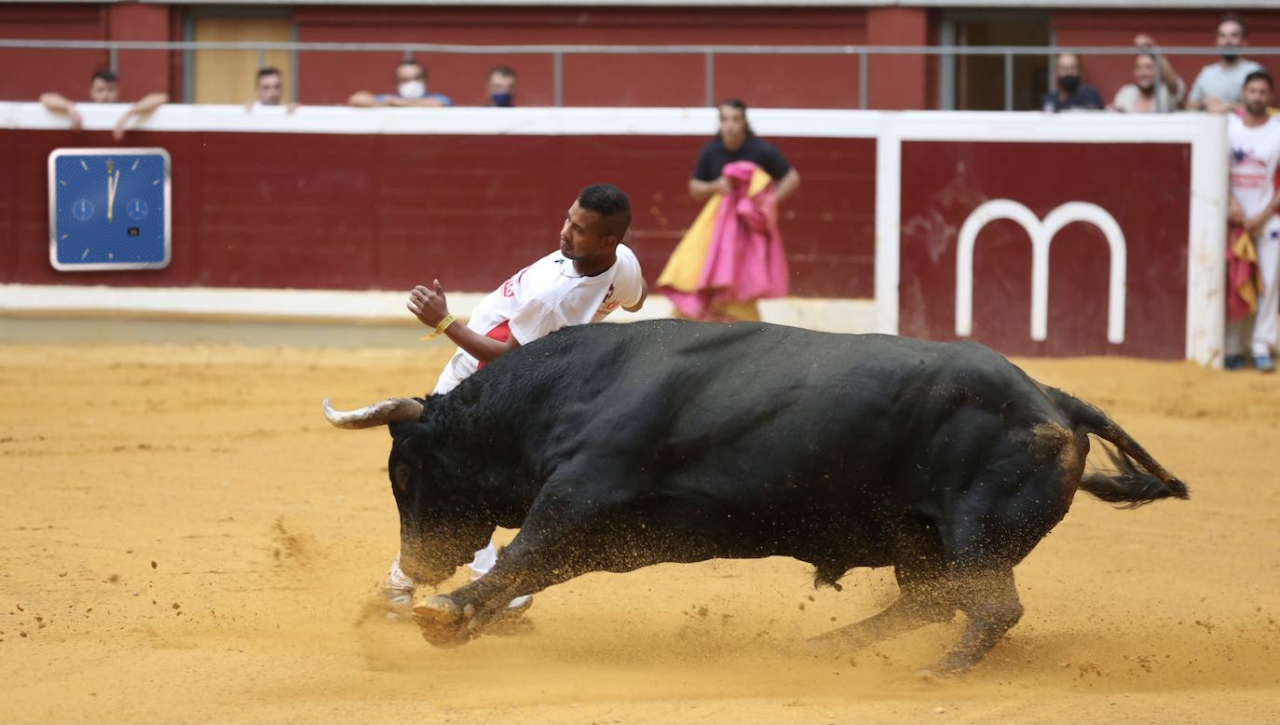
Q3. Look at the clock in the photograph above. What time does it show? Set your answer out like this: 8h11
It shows 12h02
